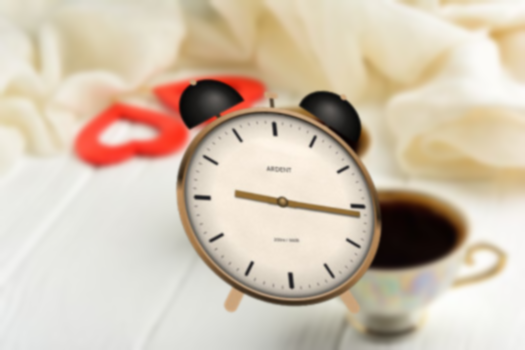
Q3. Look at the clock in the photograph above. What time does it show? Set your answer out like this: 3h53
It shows 9h16
